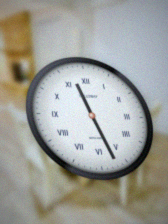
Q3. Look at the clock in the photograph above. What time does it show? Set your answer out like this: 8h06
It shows 11h27
